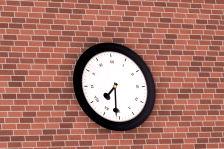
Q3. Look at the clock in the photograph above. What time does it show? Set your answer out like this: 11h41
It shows 7h31
